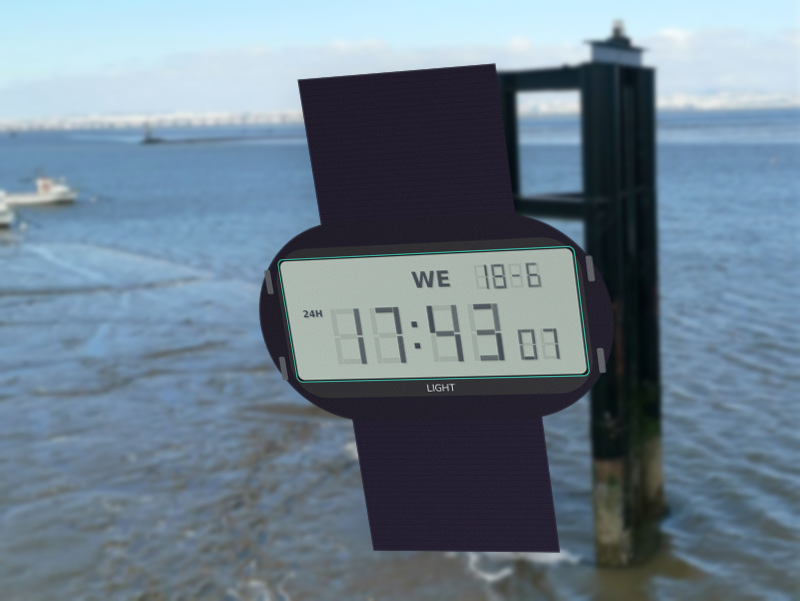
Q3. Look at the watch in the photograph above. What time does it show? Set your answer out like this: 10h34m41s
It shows 17h43m07s
